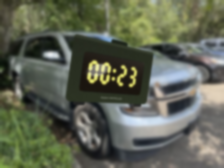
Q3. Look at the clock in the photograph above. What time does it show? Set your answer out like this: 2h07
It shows 0h23
